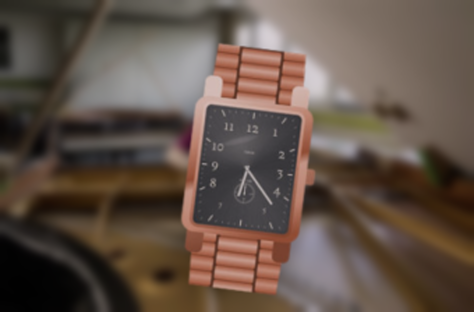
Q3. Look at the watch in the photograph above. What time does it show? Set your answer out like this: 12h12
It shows 6h23
